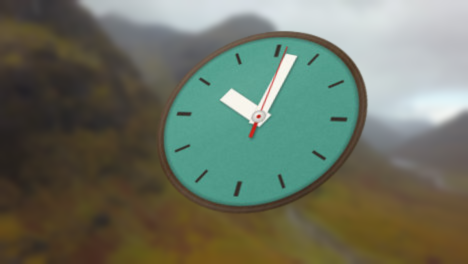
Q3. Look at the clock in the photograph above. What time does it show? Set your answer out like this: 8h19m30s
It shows 10h02m01s
